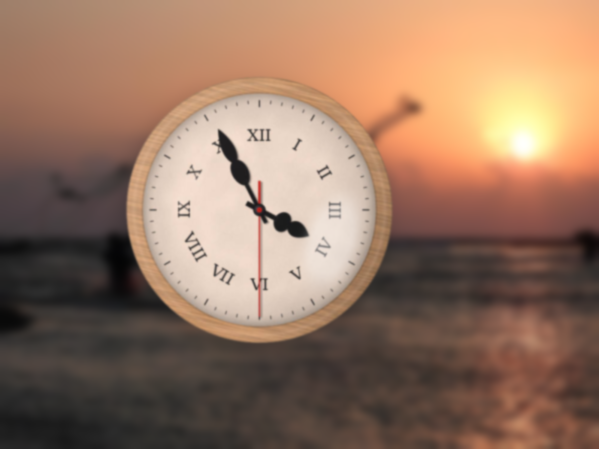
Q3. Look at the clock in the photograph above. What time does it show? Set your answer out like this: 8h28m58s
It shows 3h55m30s
